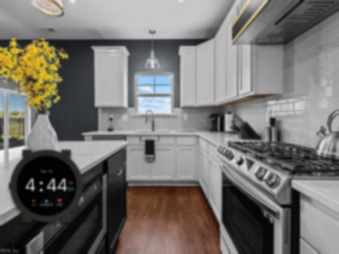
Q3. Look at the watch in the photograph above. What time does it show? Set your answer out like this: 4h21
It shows 4h44
